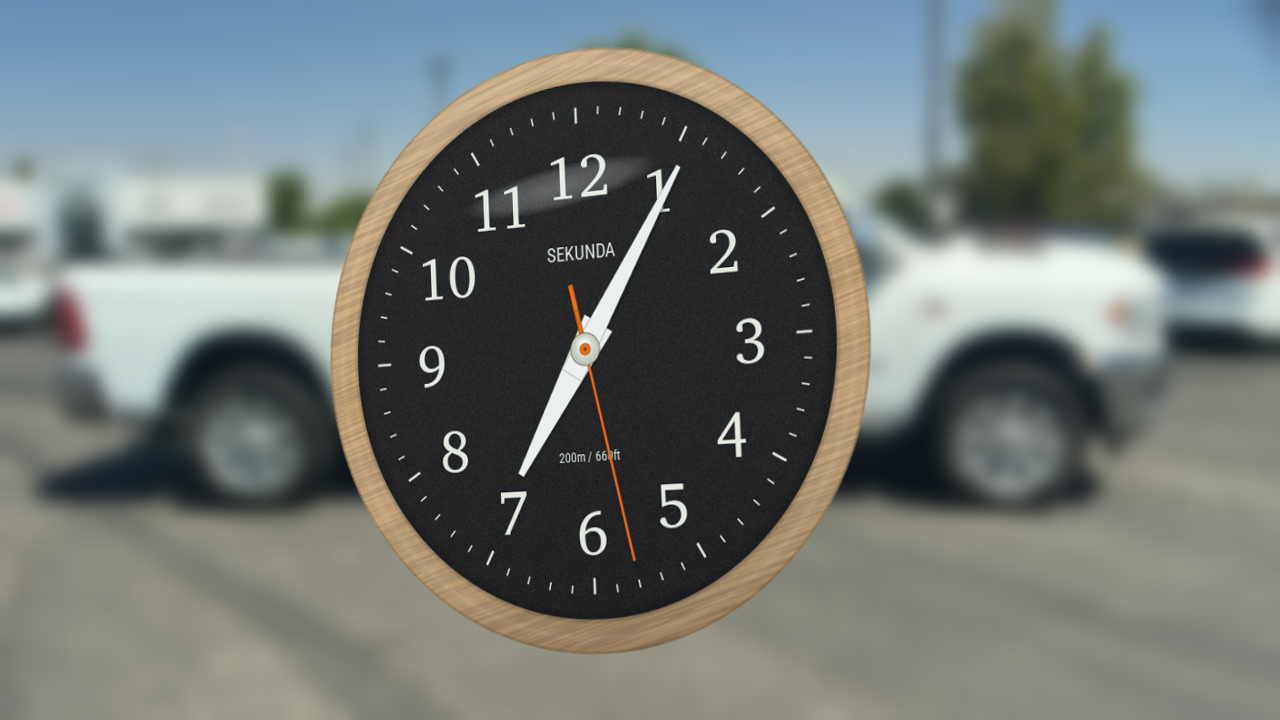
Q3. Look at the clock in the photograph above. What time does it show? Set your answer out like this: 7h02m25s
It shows 7h05m28s
